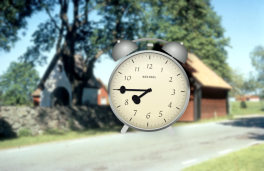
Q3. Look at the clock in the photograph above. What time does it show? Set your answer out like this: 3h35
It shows 7h45
